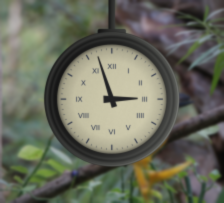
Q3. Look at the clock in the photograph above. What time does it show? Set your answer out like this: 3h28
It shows 2h57
